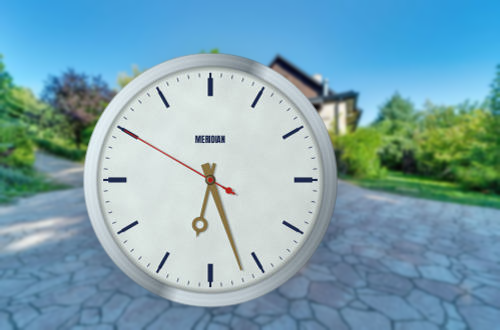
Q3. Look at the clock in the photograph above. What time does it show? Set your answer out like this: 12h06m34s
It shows 6h26m50s
